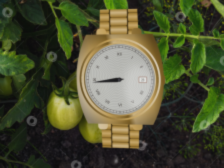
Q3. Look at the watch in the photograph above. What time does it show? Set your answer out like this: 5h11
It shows 8h44
